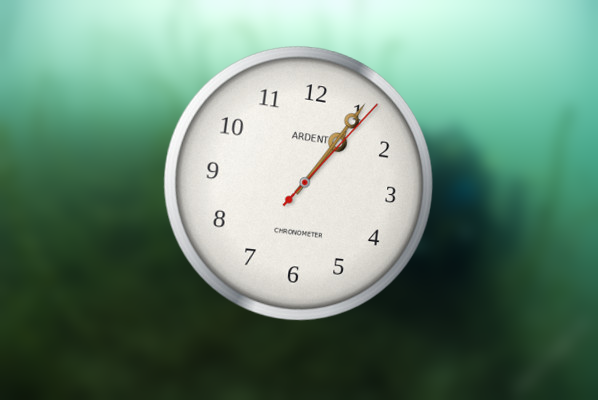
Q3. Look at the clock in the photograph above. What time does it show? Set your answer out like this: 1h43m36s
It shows 1h05m06s
